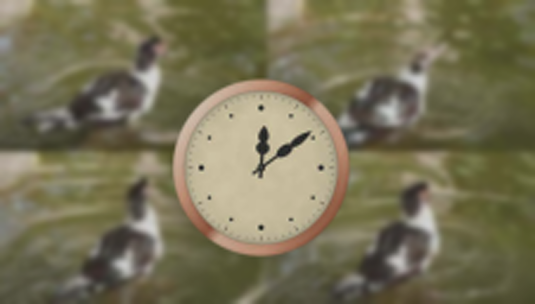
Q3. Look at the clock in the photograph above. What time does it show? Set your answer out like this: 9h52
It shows 12h09
